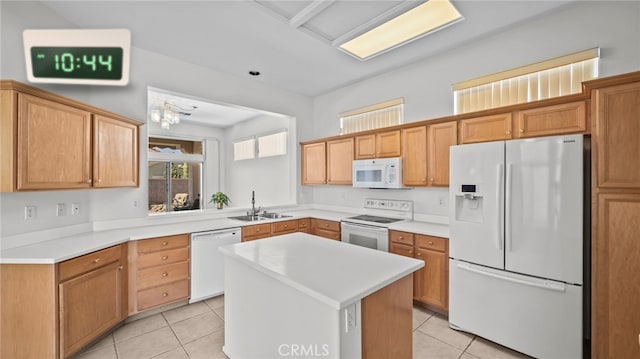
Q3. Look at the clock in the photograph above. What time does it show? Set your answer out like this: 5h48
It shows 10h44
